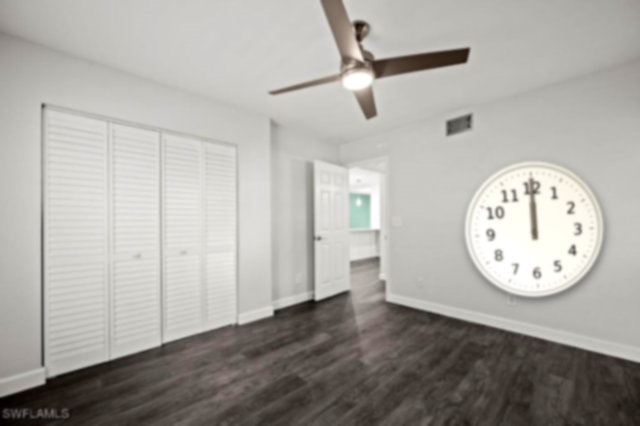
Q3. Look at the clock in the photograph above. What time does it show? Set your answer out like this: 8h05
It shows 12h00
